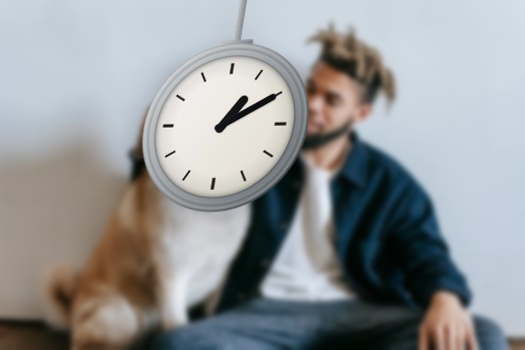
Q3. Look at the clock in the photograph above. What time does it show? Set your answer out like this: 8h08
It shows 1h10
